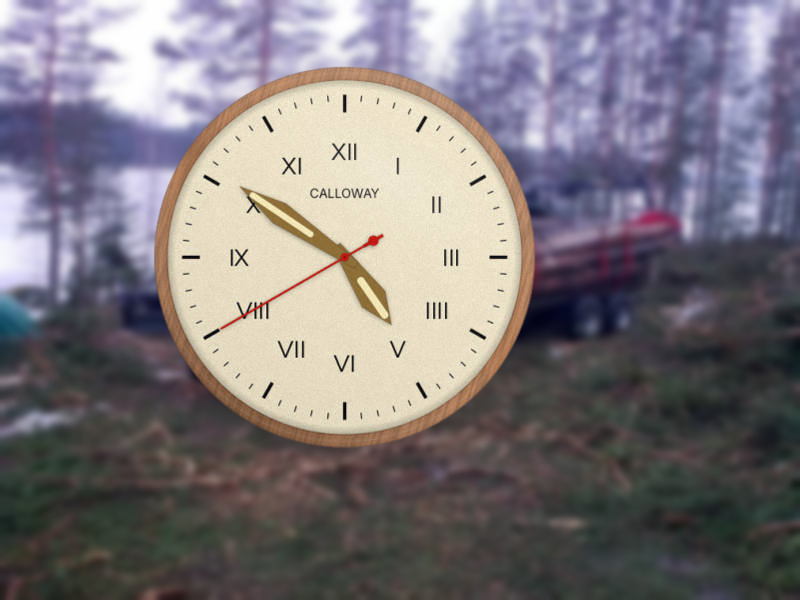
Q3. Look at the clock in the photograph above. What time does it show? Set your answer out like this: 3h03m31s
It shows 4h50m40s
